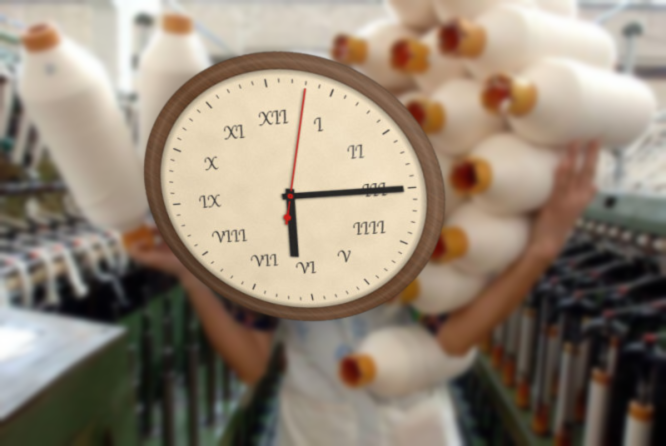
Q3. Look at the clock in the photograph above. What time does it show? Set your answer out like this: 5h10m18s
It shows 6h15m03s
